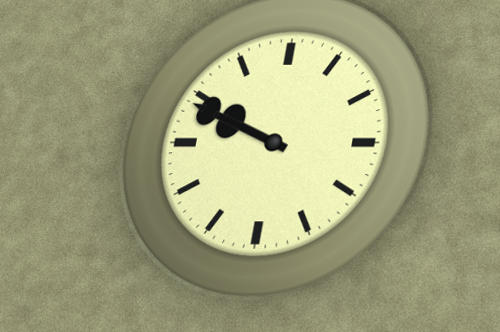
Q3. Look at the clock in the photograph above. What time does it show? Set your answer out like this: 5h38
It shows 9h49
